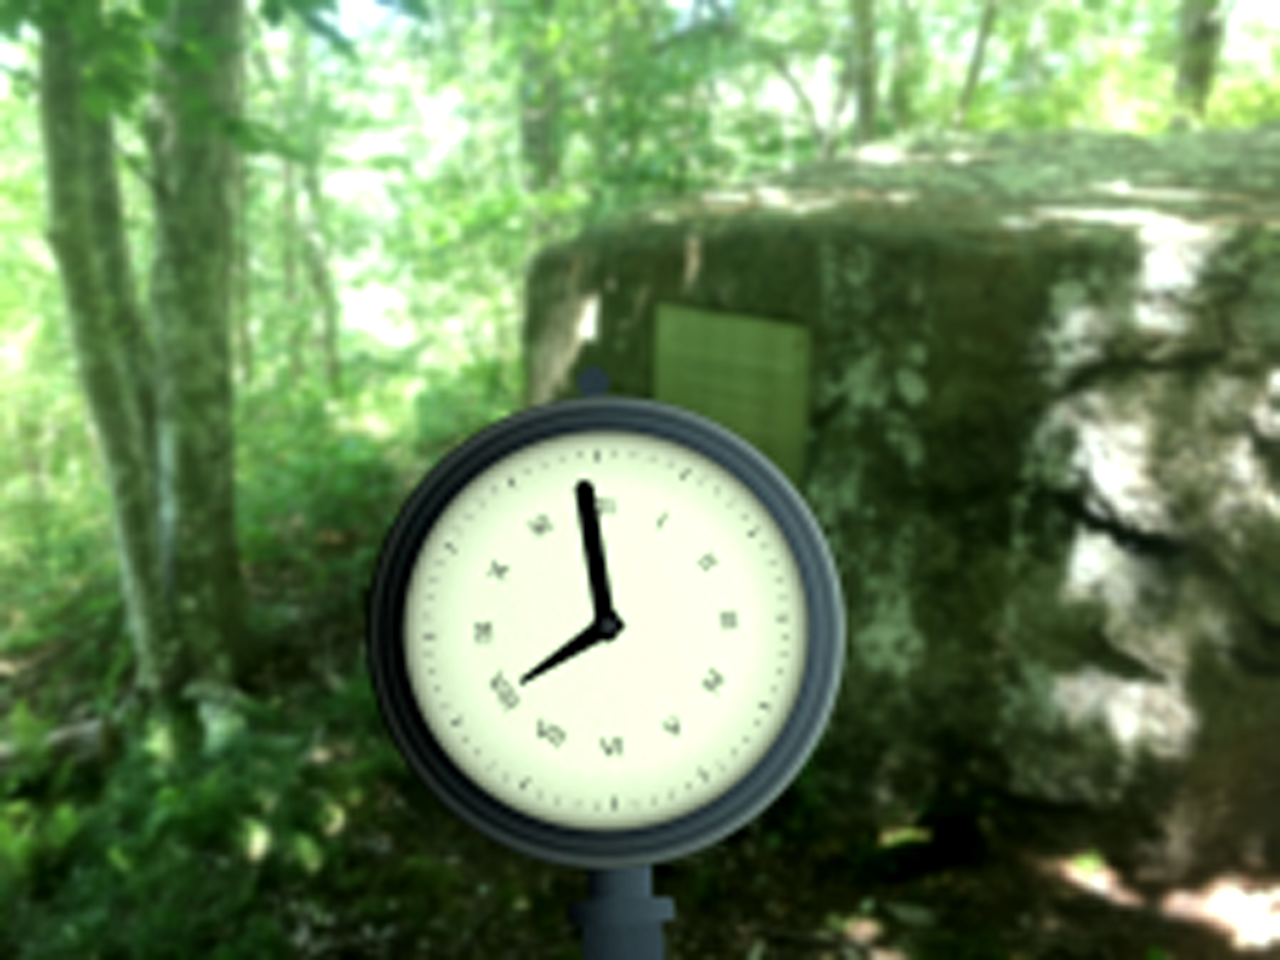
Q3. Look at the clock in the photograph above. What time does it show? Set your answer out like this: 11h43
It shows 7h59
